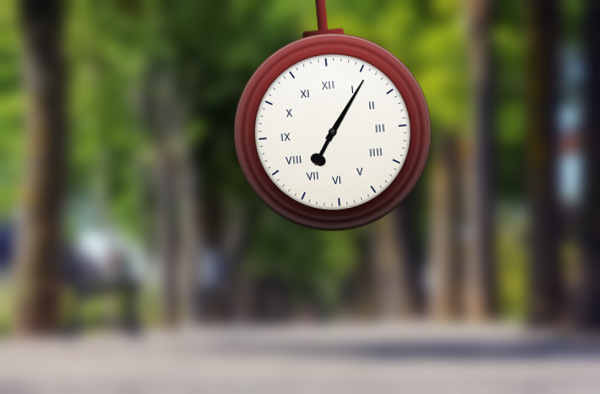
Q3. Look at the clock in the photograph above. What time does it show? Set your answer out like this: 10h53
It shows 7h06
